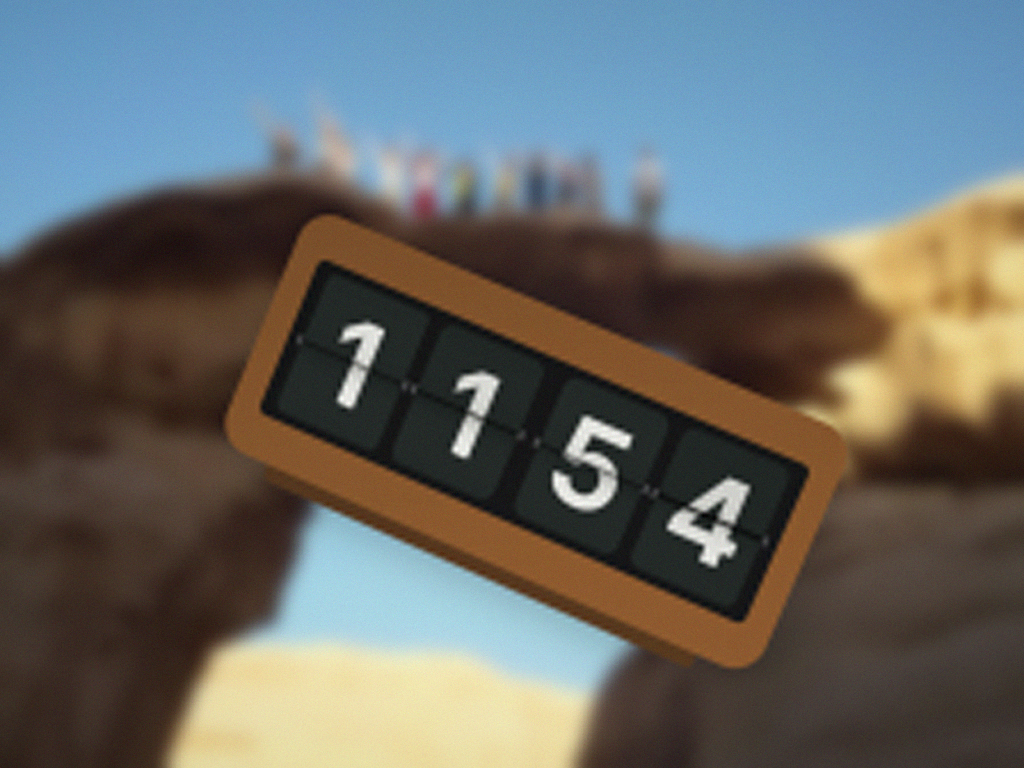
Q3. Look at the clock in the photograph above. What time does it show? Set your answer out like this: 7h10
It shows 11h54
